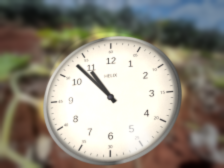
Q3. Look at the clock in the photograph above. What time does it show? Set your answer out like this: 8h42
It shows 10h53
